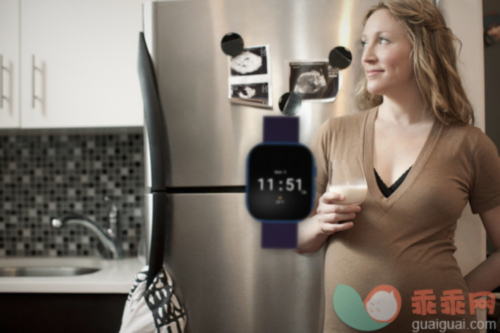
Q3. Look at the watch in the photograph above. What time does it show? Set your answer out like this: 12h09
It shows 11h51
